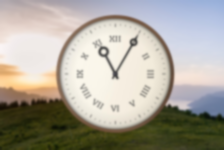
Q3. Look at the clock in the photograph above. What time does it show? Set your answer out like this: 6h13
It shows 11h05
